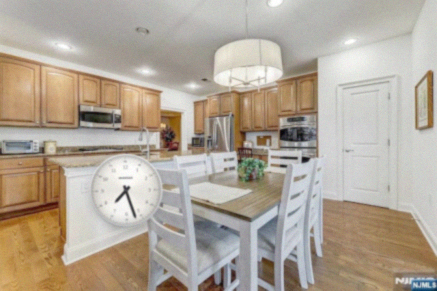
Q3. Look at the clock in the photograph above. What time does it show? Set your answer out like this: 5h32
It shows 7h27
